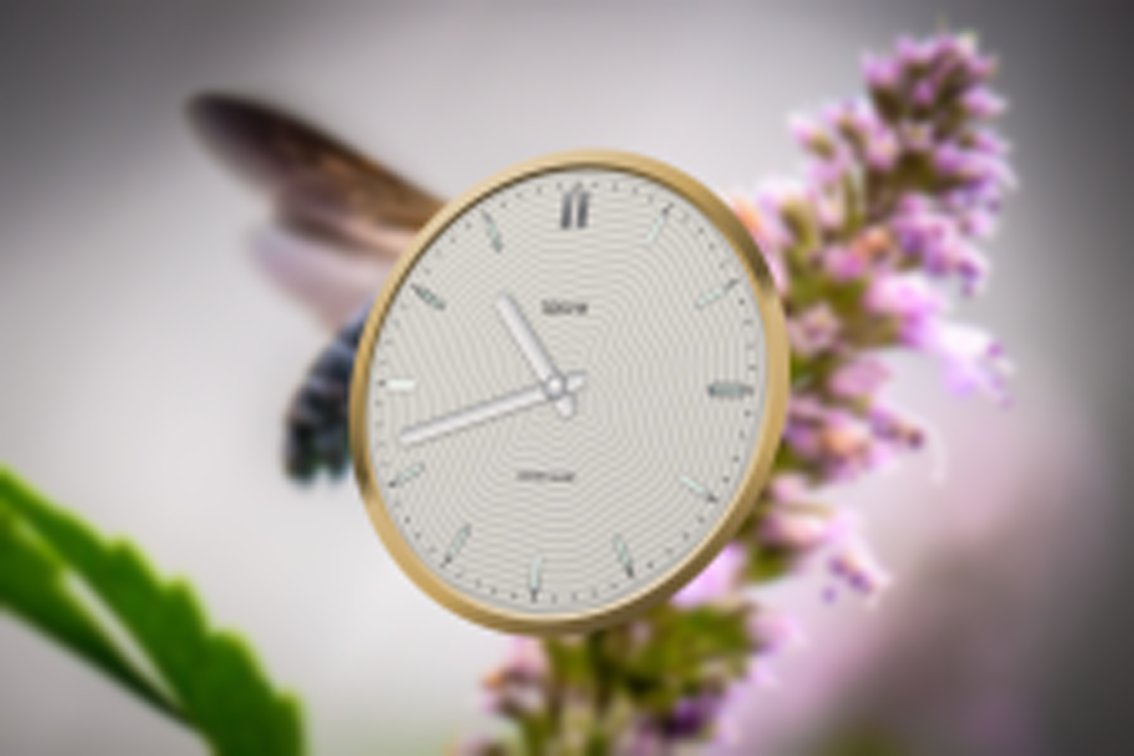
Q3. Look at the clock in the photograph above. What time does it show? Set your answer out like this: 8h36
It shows 10h42
